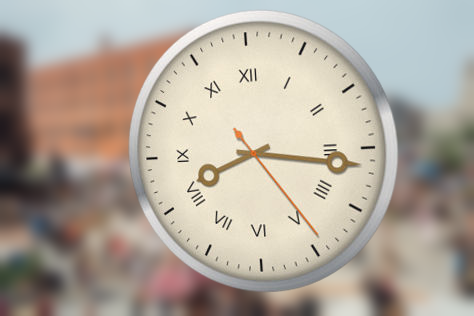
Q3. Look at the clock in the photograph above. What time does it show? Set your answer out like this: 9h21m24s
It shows 8h16m24s
